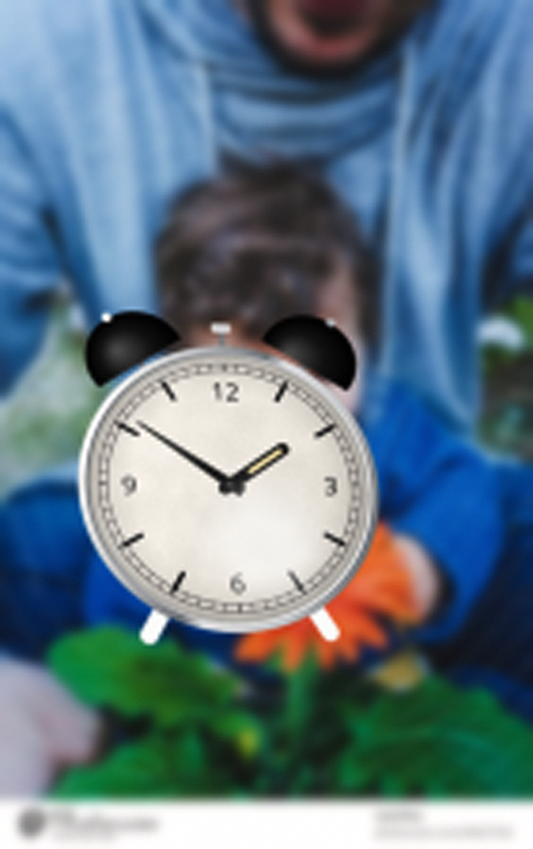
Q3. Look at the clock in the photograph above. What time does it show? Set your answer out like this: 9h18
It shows 1h51
